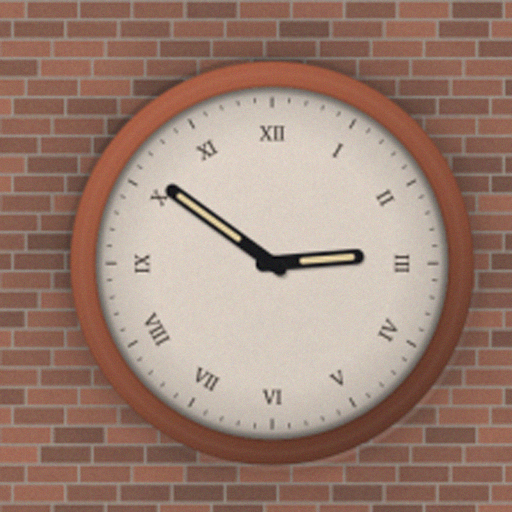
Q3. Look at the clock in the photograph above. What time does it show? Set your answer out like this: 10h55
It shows 2h51
